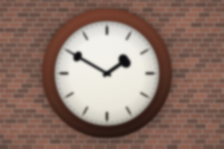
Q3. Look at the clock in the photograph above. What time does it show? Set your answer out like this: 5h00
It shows 1h50
